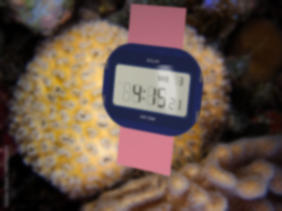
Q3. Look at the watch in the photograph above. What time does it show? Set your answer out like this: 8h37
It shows 4h15
